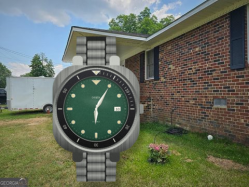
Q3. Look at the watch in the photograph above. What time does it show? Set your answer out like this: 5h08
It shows 6h05
